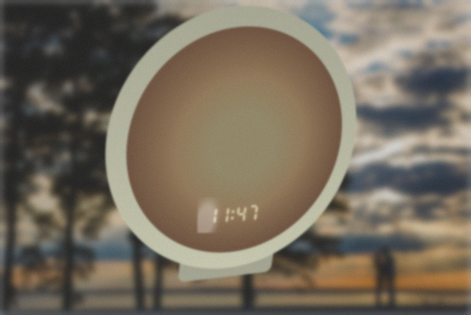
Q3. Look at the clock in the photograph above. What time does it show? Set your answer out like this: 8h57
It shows 11h47
